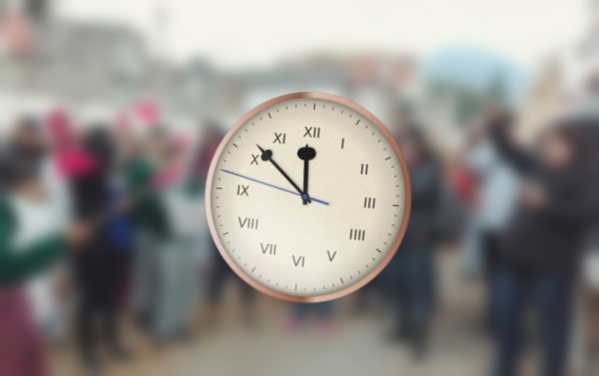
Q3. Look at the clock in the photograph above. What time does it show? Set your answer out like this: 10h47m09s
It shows 11h51m47s
